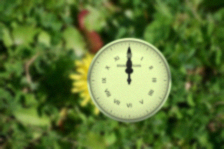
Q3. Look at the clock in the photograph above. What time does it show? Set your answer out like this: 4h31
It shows 12h00
